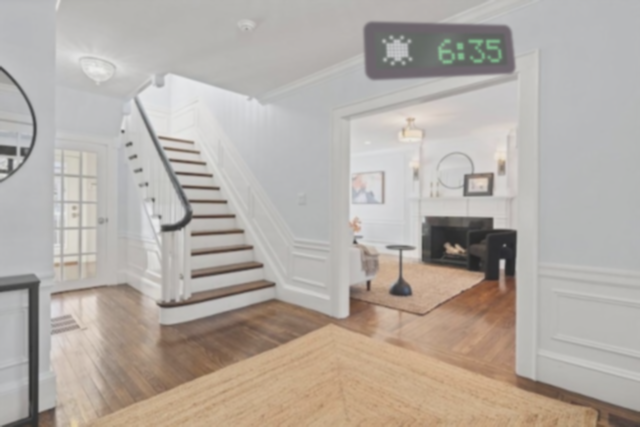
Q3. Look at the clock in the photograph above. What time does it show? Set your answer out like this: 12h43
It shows 6h35
